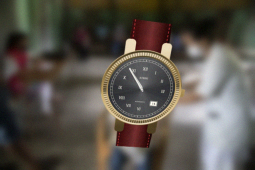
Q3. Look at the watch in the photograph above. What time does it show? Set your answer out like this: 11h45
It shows 10h54
